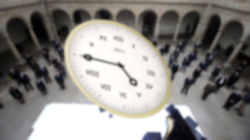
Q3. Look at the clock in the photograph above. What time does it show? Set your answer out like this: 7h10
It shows 4h45
